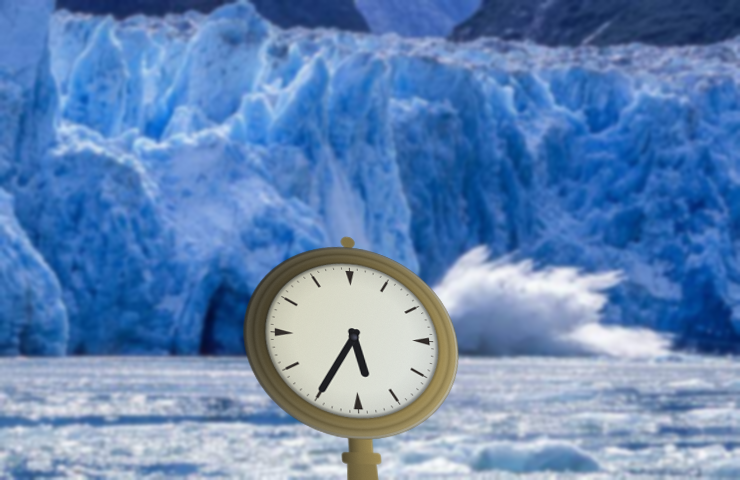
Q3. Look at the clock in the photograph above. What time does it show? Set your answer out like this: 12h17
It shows 5h35
